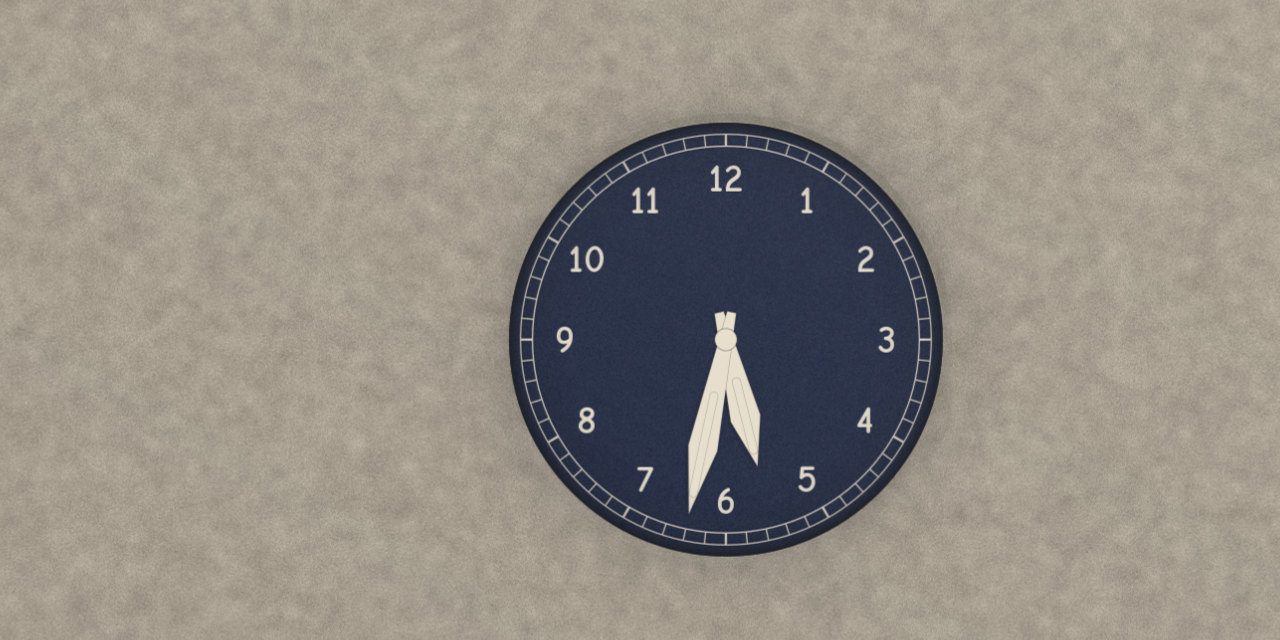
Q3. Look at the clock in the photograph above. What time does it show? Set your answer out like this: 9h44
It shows 5h32
